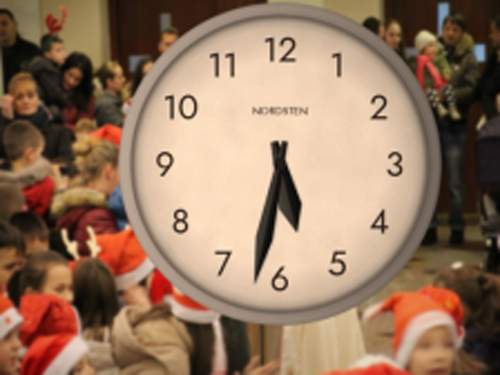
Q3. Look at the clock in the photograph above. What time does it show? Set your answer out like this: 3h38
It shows 5h32
